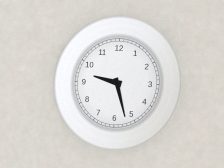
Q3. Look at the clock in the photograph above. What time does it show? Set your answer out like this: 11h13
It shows 9h27
